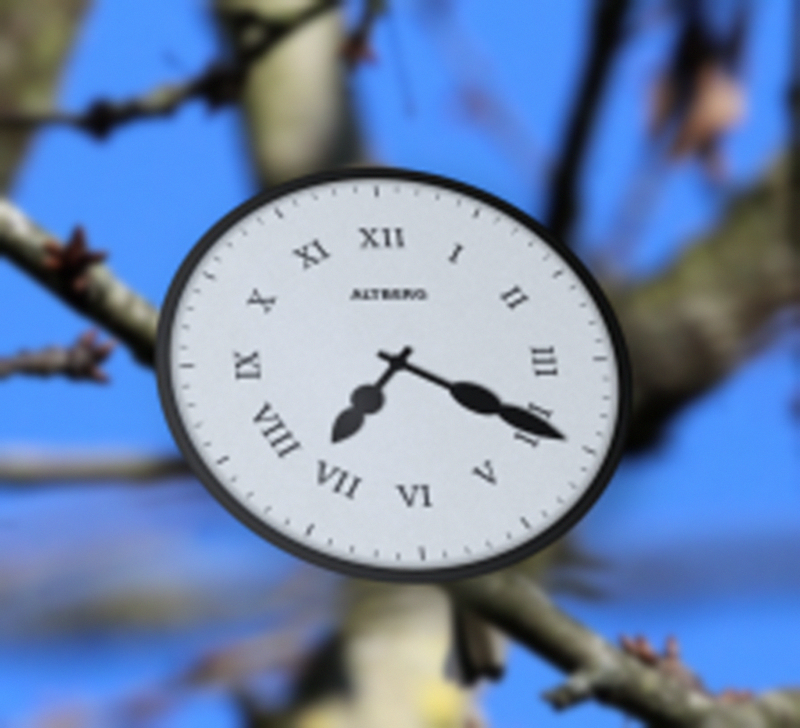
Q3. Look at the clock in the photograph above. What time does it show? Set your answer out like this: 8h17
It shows 7h20
